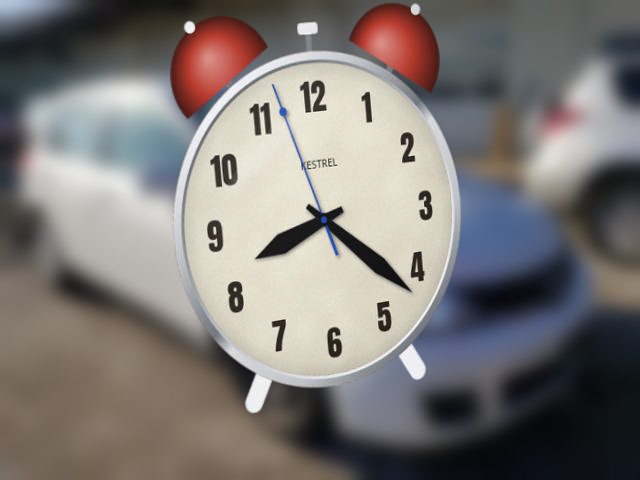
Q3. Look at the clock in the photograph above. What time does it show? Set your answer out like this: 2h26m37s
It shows 8h21m57s
